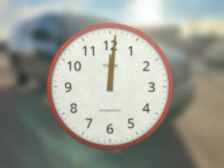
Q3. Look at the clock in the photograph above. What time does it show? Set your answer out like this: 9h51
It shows 12h01
